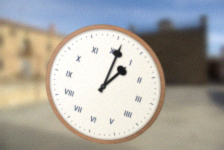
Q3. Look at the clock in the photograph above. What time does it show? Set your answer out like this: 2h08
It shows 1h01
